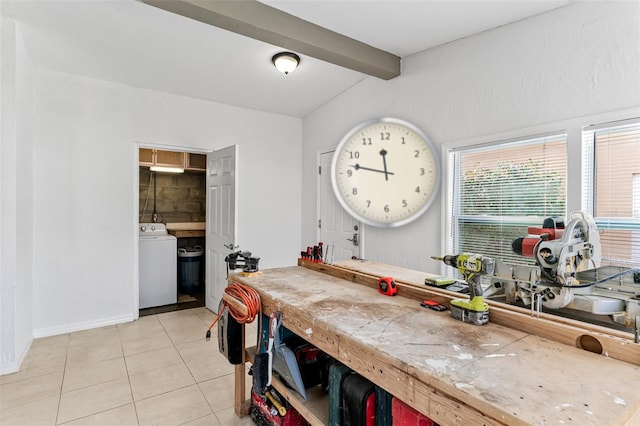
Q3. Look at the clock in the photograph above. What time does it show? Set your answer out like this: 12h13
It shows 11h47
